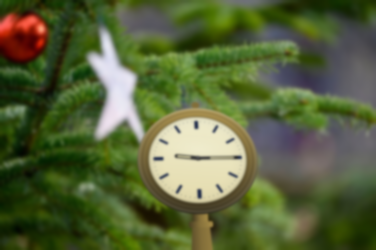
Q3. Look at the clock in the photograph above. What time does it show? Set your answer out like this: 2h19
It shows 9h15
